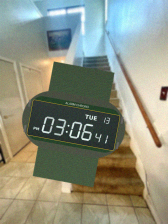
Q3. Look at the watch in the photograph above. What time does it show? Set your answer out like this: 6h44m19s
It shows 3h06m41s
